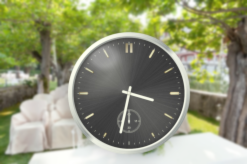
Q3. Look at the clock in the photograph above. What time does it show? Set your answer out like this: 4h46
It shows 3h32
